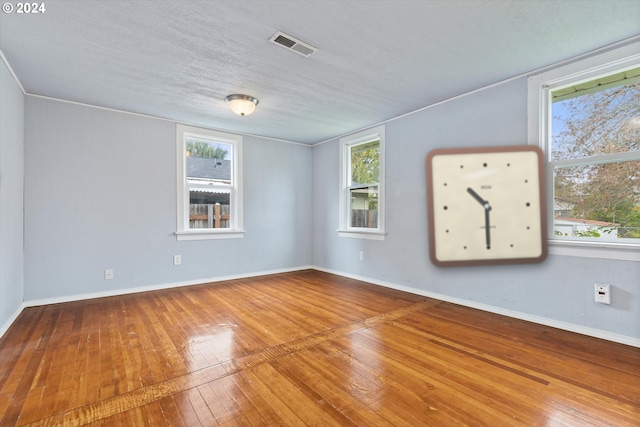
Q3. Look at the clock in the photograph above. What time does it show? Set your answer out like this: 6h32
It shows 10h30
